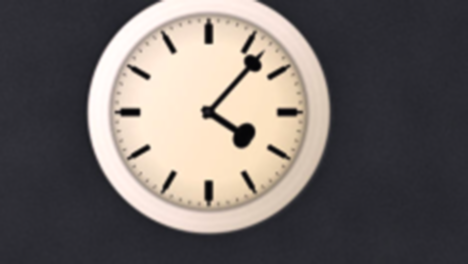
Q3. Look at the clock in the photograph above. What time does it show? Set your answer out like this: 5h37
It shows 4h07
